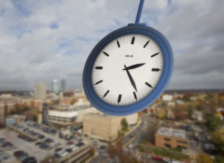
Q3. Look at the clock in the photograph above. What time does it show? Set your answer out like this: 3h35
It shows 2h24
